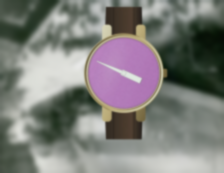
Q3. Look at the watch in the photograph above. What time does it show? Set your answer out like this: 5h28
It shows 3h49
